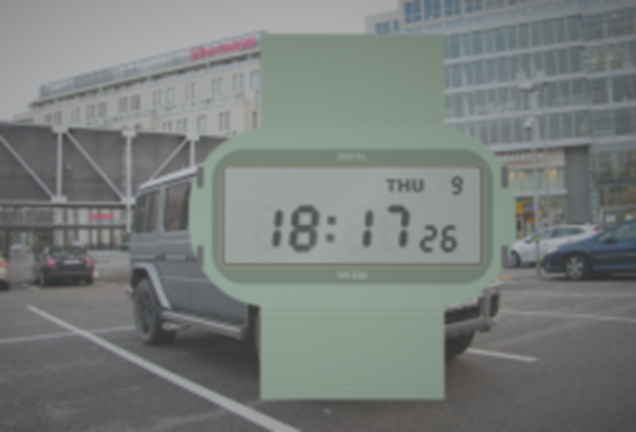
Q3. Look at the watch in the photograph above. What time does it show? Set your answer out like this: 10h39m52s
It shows 18h17m26s
